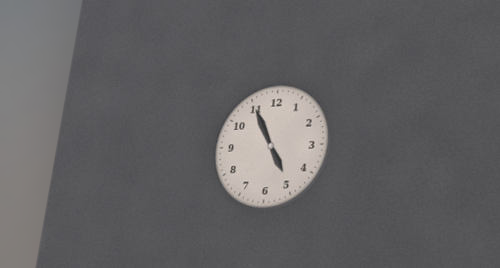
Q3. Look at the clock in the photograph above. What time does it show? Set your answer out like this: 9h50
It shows 4h55
